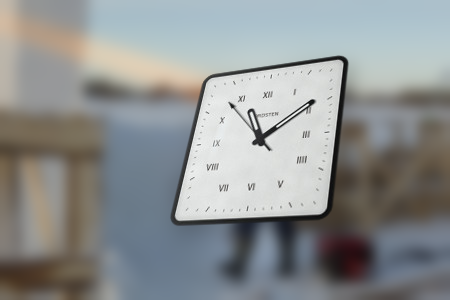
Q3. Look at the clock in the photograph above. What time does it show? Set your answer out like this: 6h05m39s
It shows 11h08m53s
